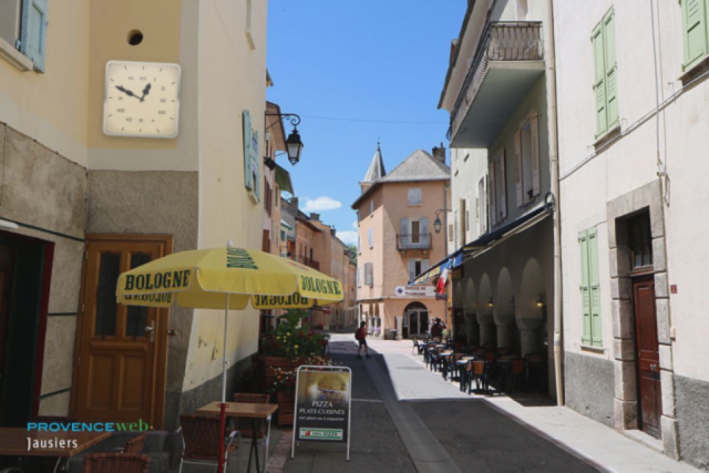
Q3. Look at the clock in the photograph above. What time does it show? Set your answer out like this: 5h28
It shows 12h49
